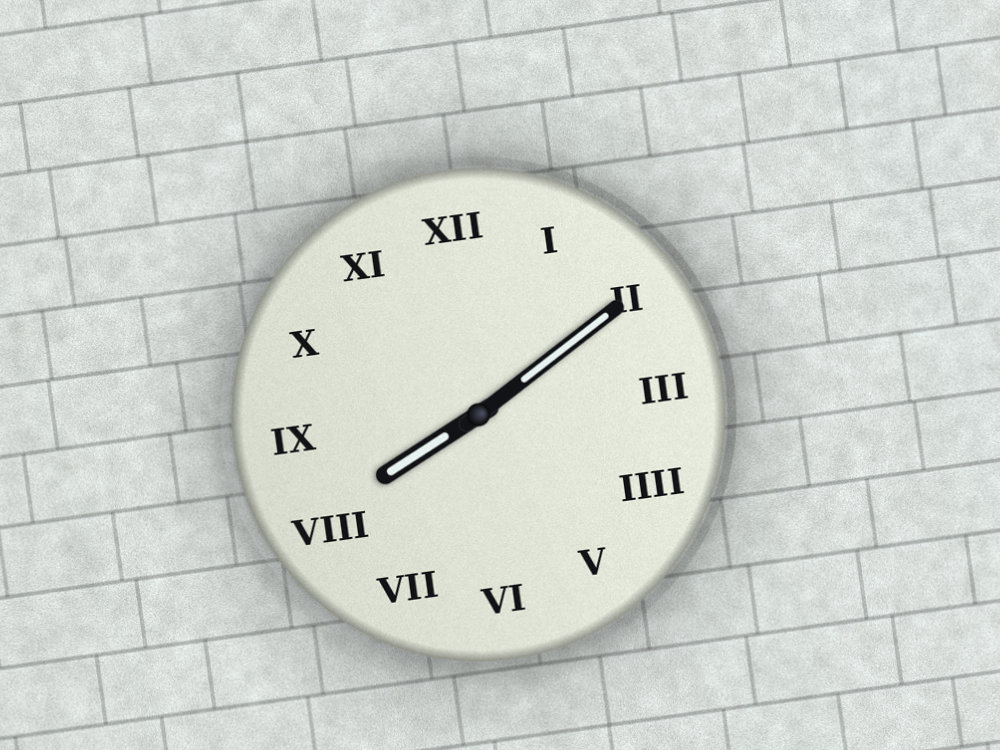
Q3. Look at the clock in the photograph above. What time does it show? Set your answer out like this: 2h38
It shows 8h10
